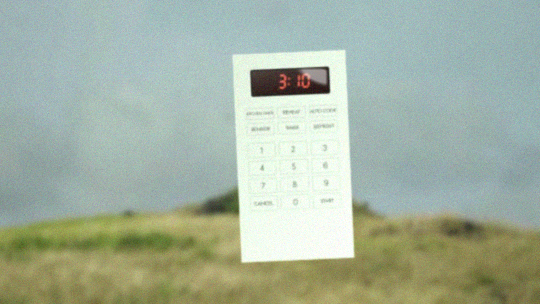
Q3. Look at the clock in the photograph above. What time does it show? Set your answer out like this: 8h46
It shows 3h10
